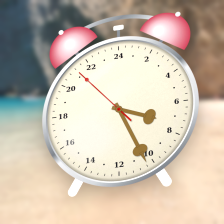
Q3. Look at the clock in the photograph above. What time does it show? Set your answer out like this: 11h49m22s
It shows 7h25m53s
